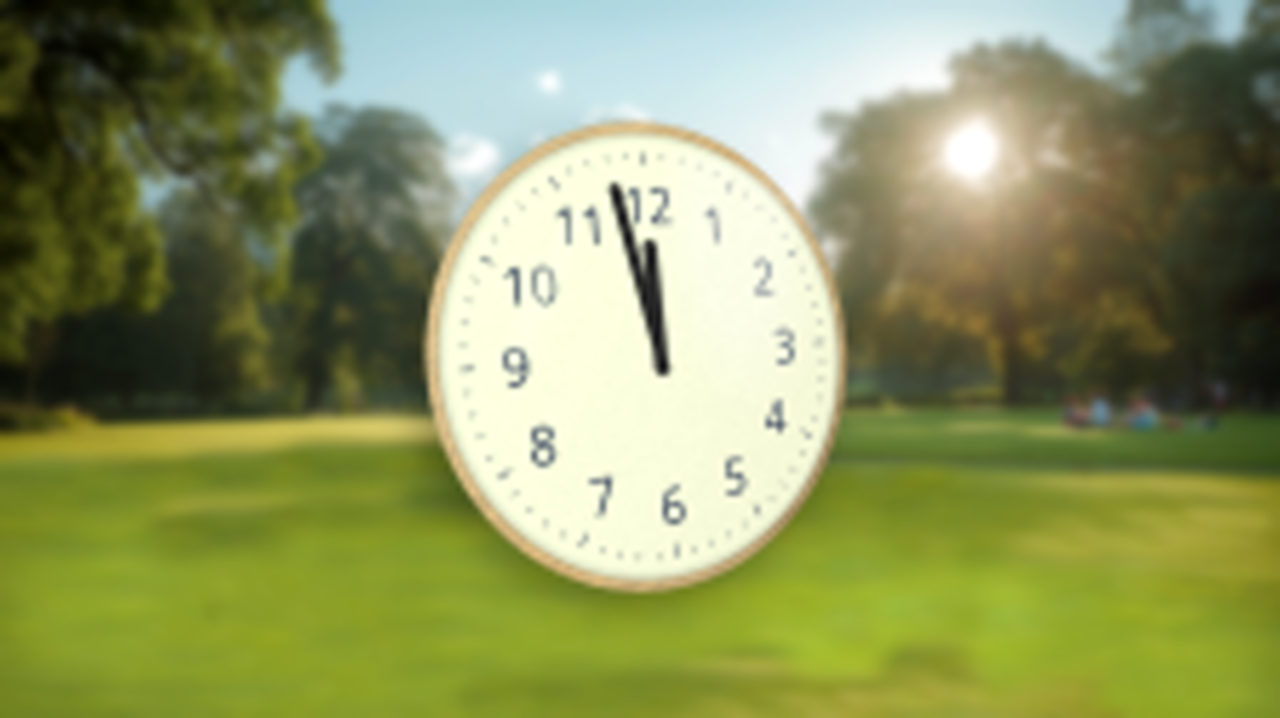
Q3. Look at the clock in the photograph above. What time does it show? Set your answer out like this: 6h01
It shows 11h58
